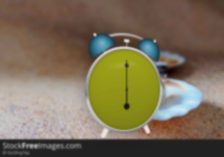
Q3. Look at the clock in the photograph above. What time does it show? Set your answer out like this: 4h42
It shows 6h00
